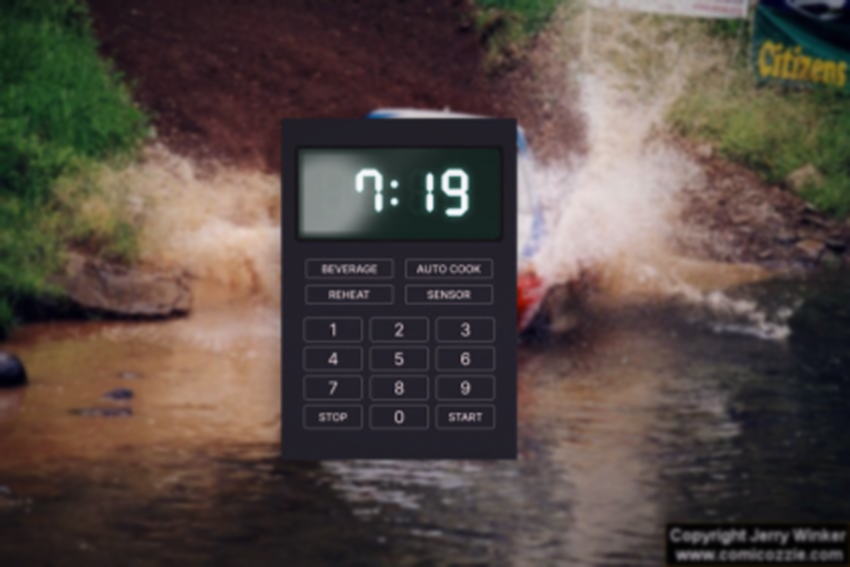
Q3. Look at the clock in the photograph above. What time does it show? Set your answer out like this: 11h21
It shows 7h19
